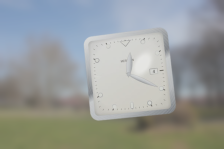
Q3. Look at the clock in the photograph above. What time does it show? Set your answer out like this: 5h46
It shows 12h20
